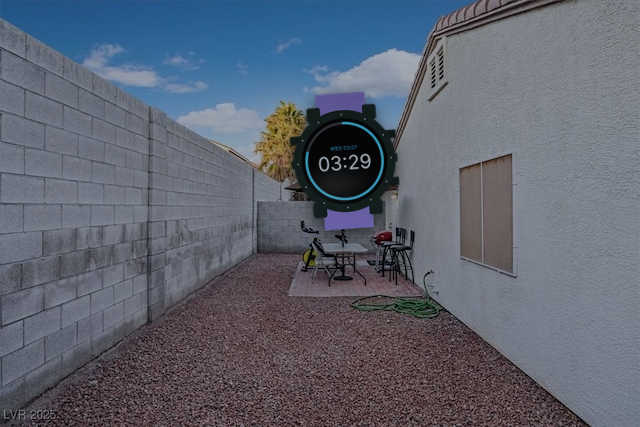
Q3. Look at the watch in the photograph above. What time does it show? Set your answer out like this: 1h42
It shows 3h29
